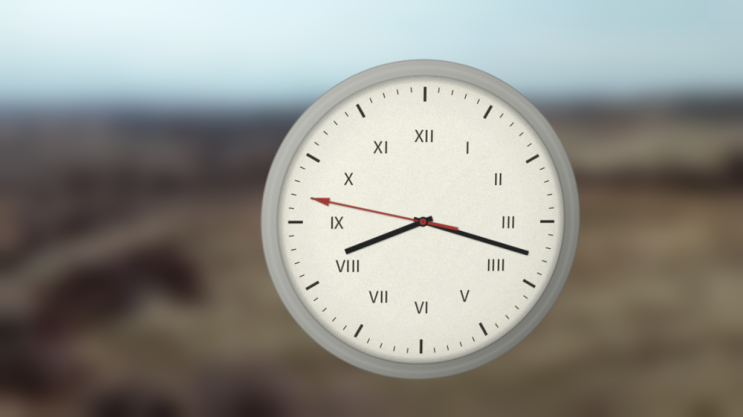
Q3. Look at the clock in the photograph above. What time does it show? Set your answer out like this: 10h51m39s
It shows 8h17m47s
